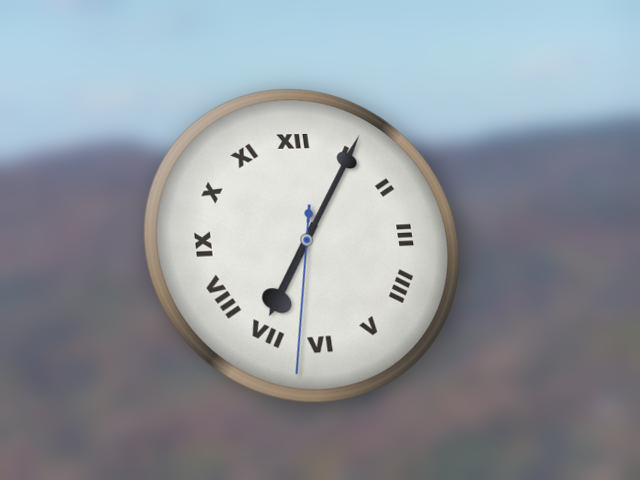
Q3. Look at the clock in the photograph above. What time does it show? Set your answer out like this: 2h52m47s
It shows 7h05m32s
